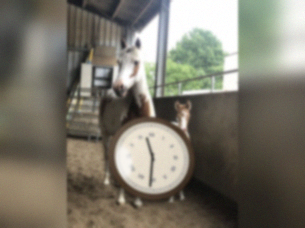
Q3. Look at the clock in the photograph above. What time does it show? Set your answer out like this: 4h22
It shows 11h31
